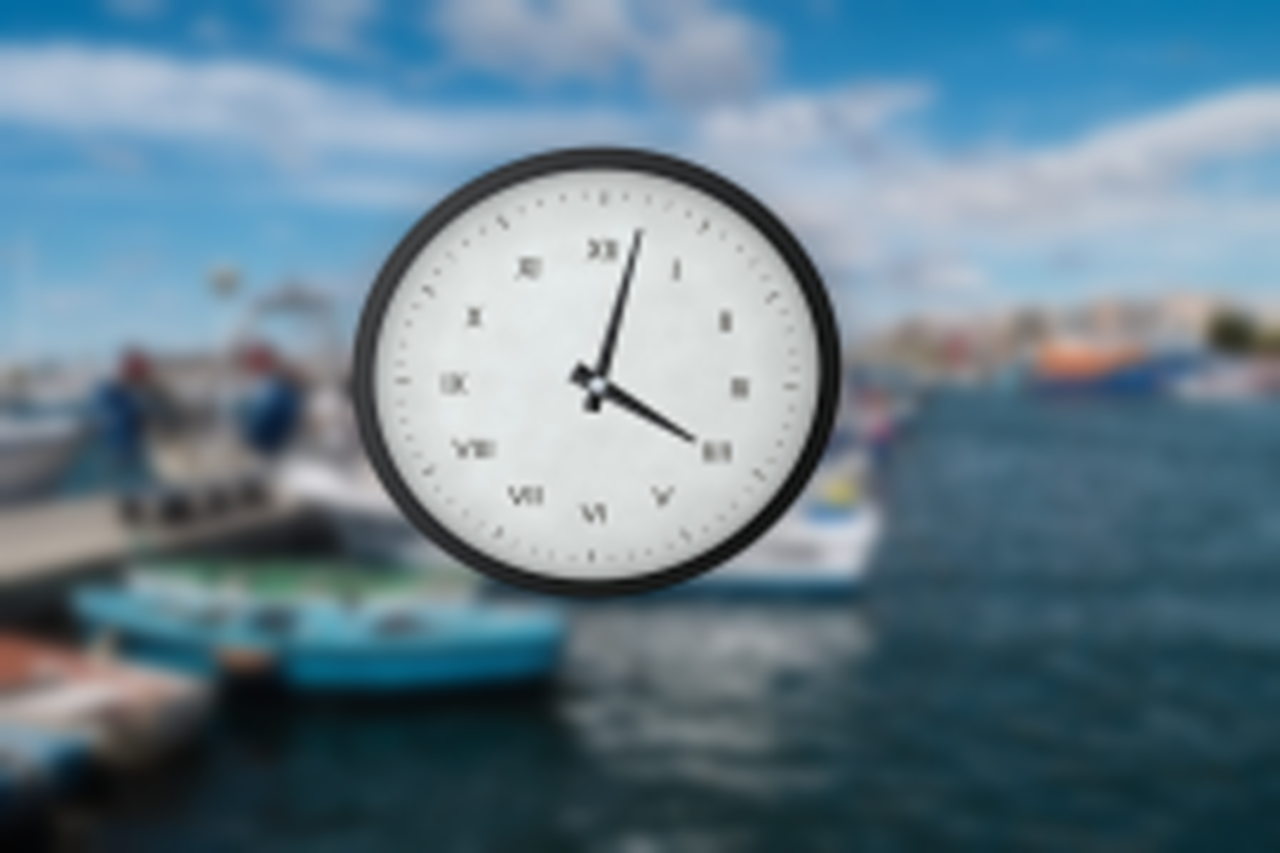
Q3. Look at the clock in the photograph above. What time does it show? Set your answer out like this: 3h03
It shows 4h02
